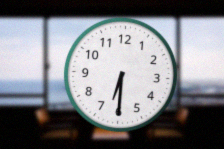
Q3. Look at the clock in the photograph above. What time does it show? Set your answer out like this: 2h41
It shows 6h30
